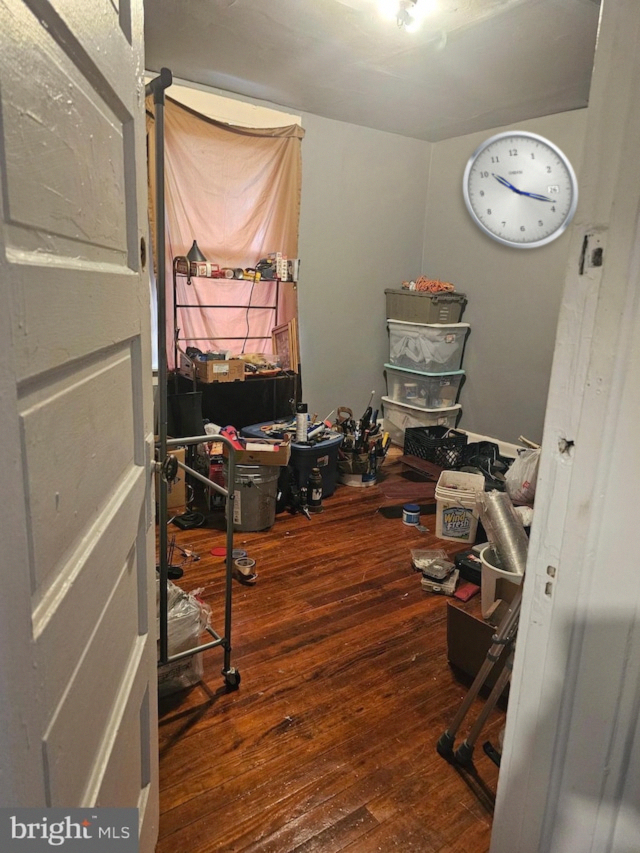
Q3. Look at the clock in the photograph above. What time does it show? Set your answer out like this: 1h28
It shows 10h18
